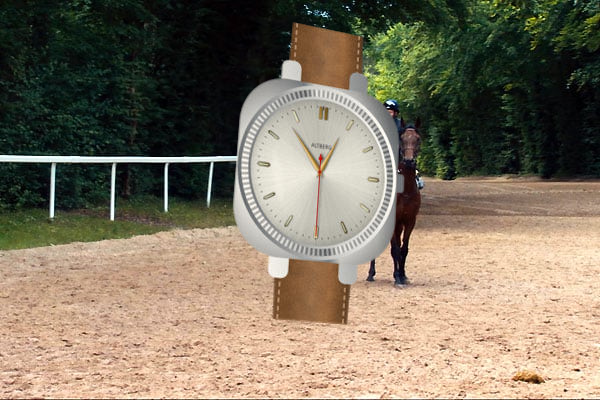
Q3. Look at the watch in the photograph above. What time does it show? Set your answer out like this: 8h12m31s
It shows 12h53m30s
